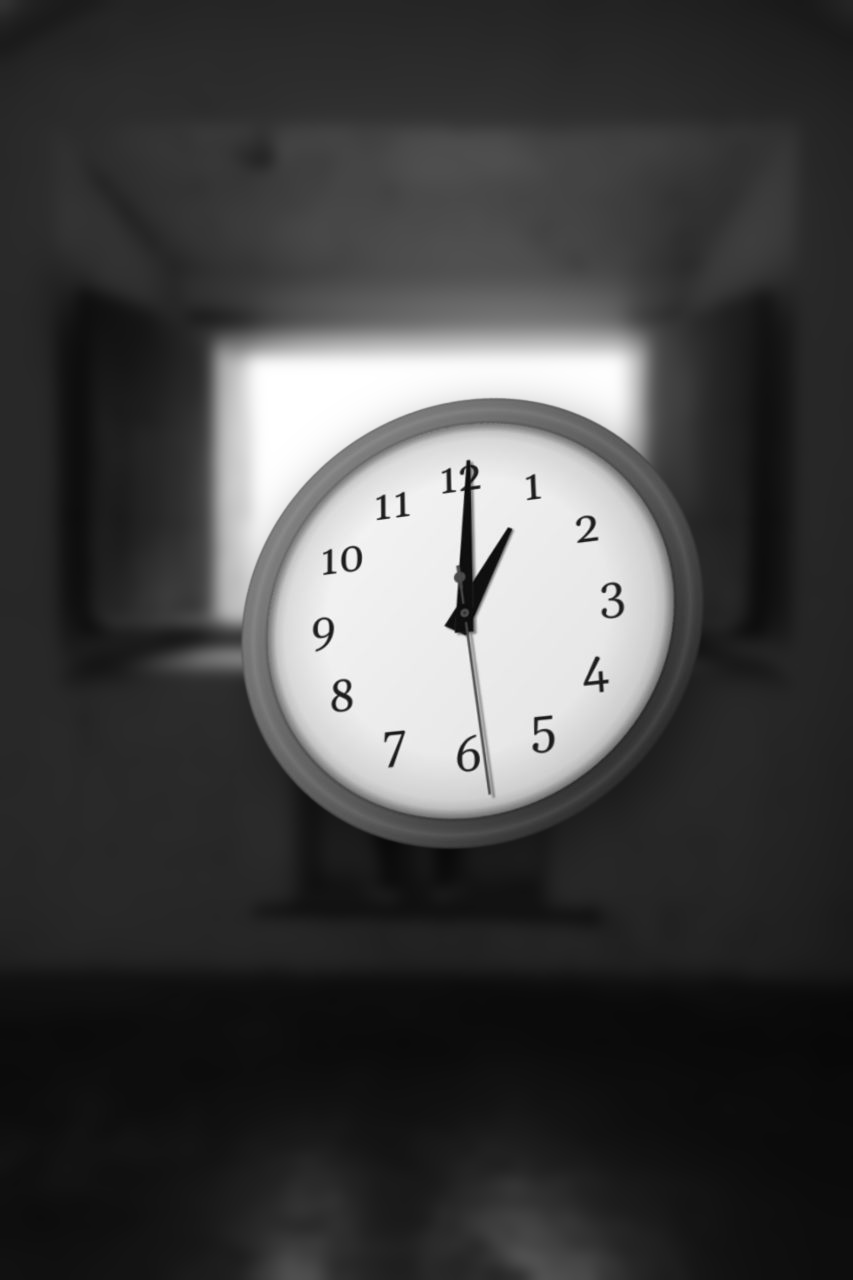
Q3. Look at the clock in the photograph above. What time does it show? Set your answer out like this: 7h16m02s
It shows 1h00m29s
